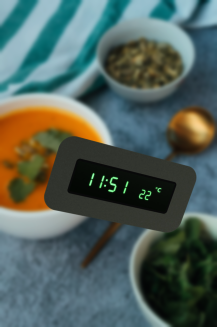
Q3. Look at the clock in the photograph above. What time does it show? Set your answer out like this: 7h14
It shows 11h51
